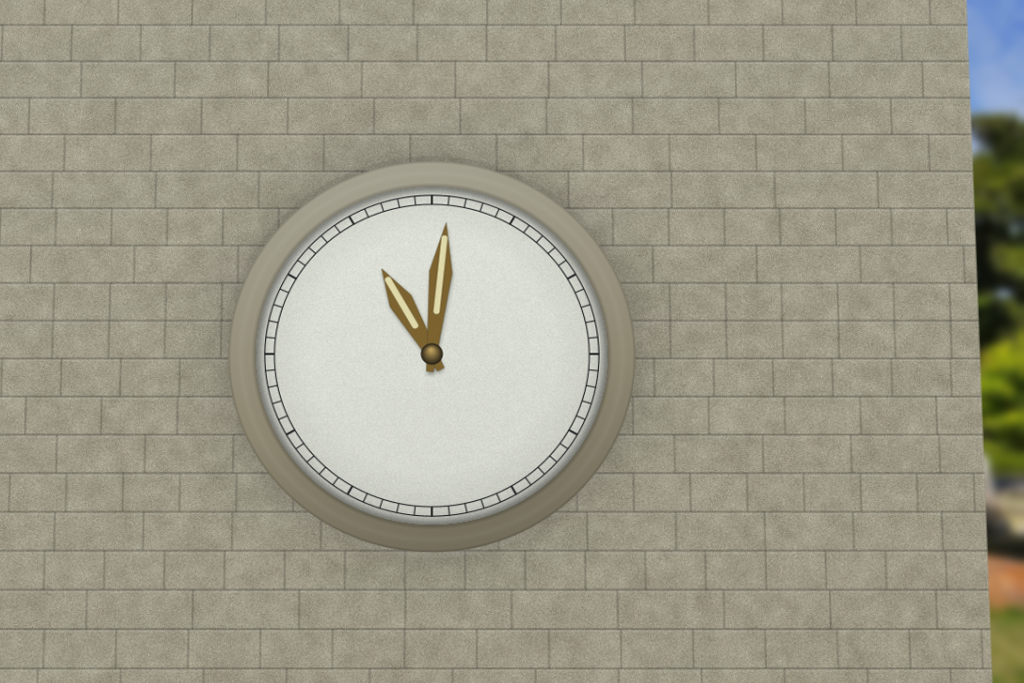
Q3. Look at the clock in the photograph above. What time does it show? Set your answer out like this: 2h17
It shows 11h01
